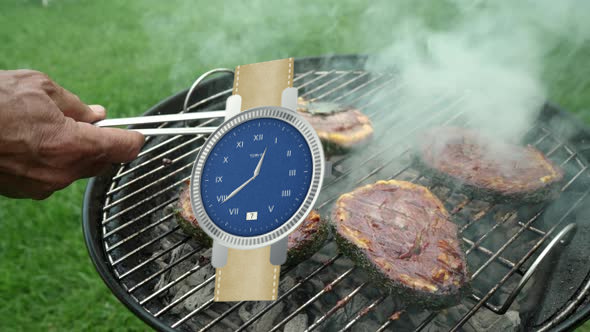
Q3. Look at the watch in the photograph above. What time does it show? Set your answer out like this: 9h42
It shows 12h39
